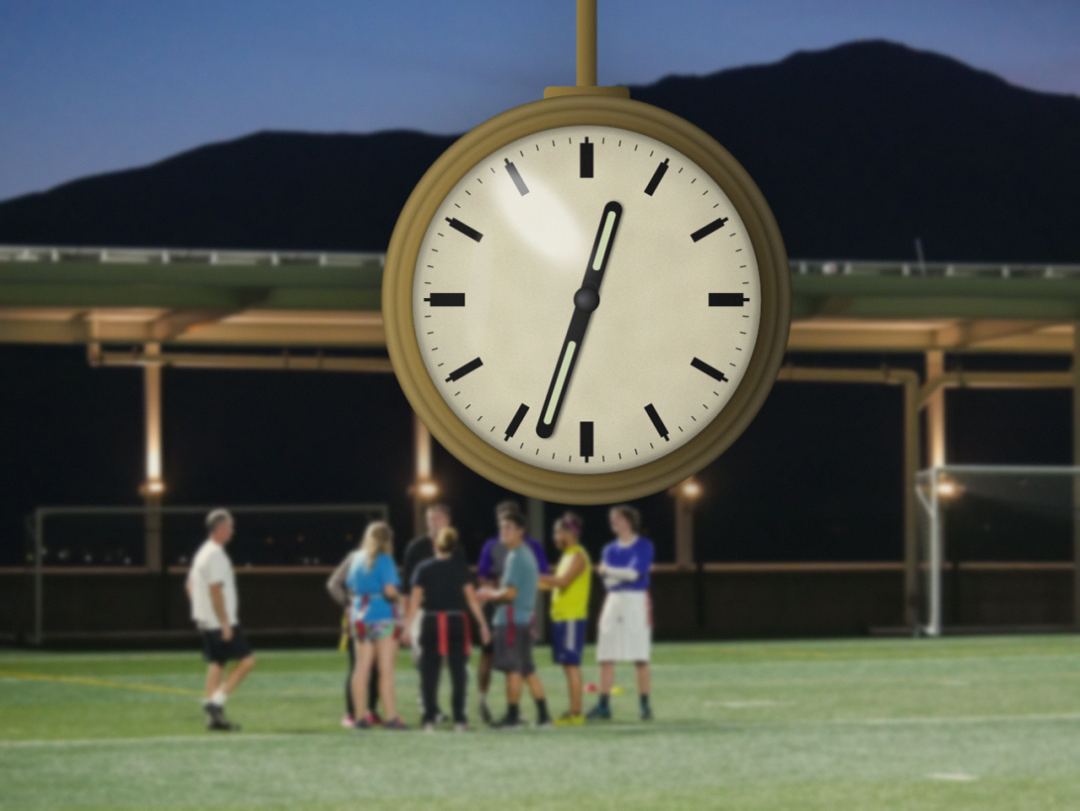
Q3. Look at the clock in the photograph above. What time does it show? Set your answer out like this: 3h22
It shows 12h33
